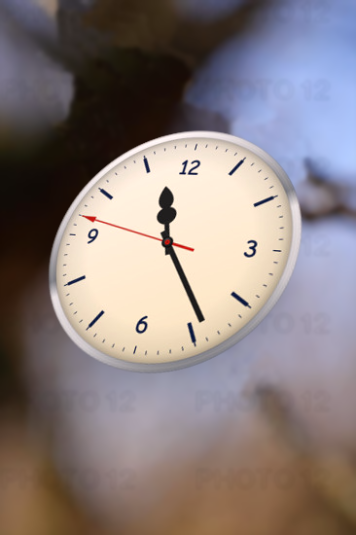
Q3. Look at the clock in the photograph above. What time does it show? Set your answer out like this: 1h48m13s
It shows 11h23m47s
